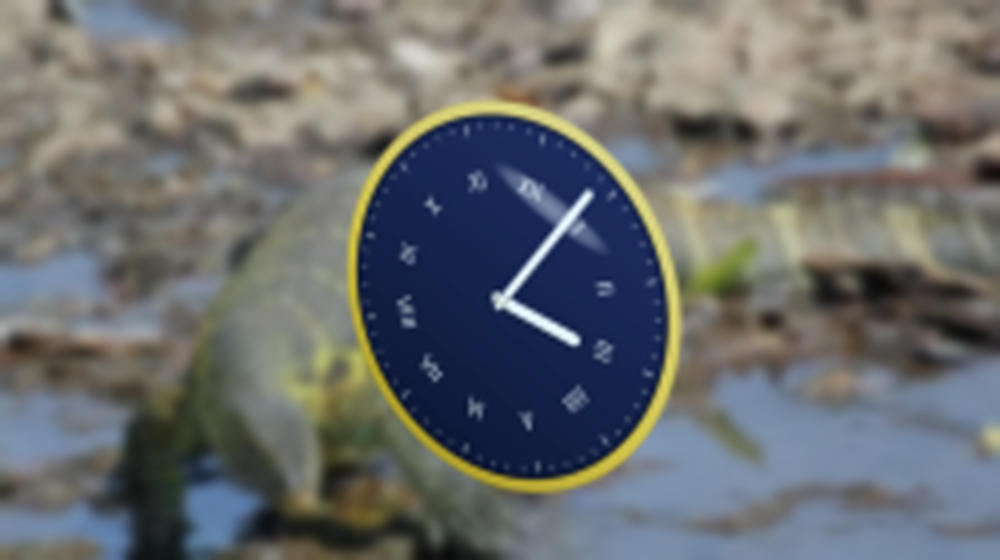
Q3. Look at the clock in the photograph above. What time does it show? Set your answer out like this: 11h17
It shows 3h04
